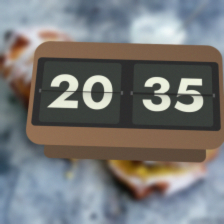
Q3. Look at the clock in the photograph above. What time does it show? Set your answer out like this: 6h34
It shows 20h35
